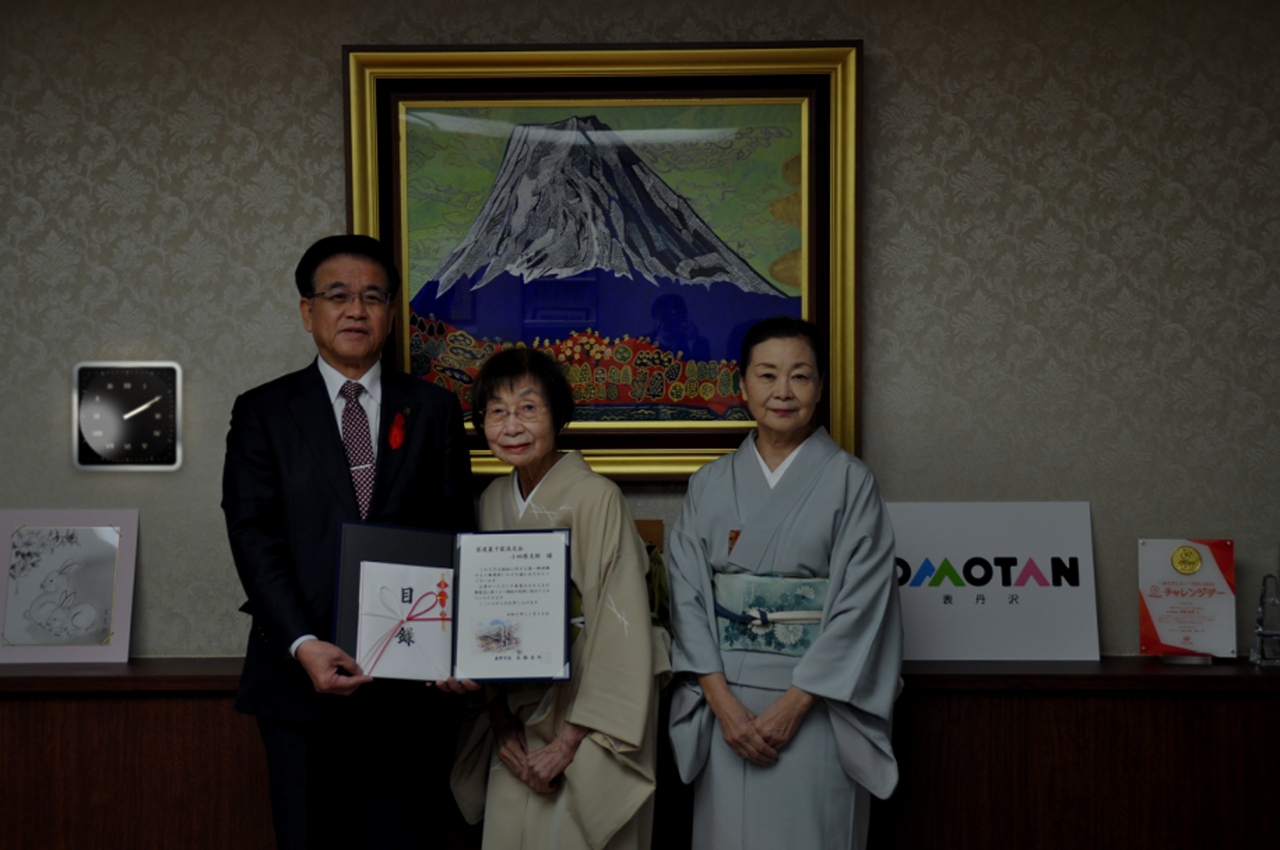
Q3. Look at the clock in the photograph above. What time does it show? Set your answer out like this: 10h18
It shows 2h10
